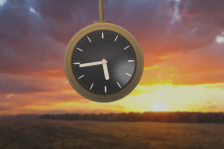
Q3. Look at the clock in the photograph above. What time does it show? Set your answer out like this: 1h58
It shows 5h44
